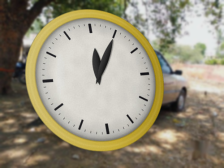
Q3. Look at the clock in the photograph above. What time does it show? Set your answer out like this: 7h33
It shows 12h05
